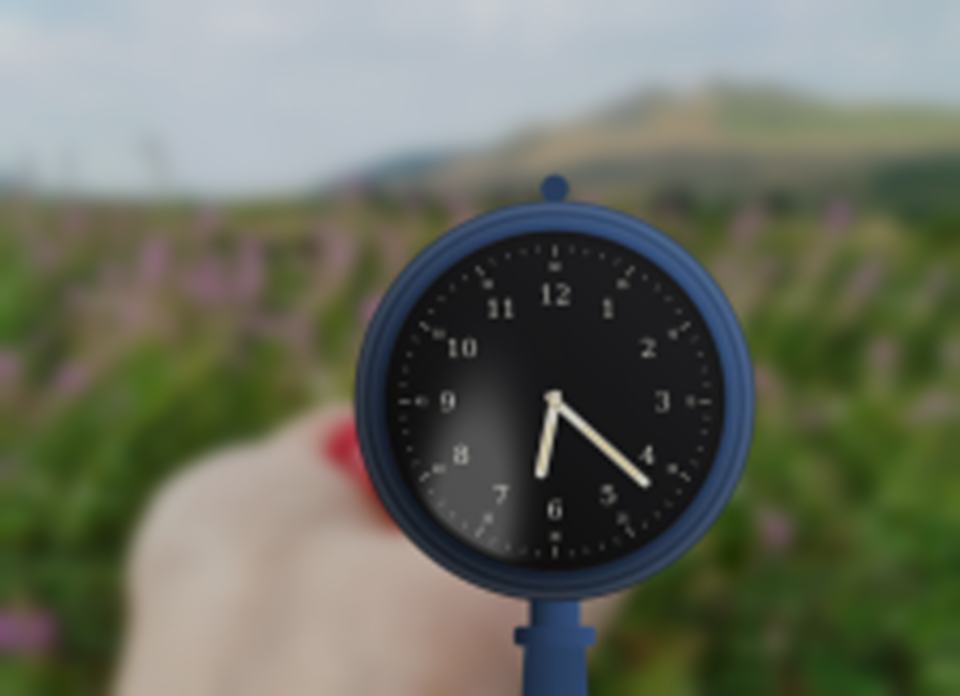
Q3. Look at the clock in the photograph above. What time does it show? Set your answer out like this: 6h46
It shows 6h22
